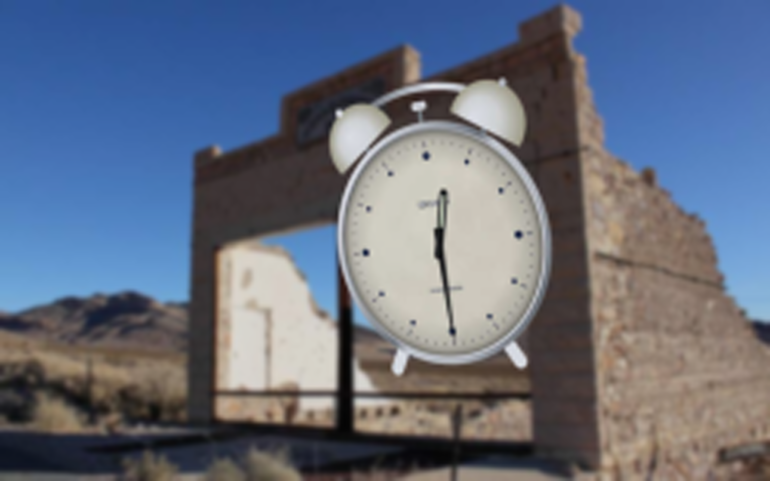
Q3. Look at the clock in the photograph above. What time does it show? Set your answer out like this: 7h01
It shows 12h30
